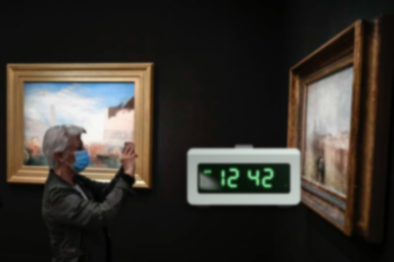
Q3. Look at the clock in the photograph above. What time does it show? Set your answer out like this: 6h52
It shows 12h42
